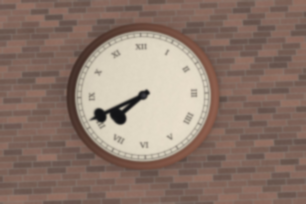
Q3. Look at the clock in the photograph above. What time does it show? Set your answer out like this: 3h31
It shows 7h41
